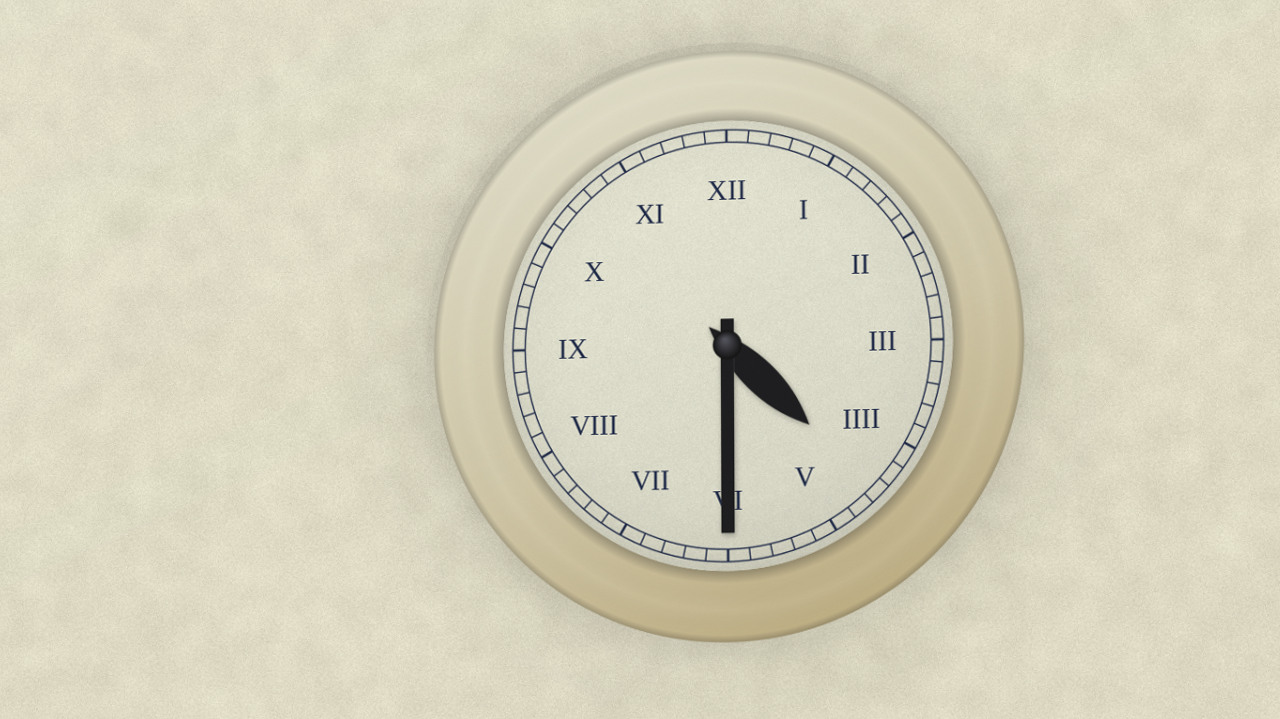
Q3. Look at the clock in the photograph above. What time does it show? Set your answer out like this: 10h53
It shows 4h30
